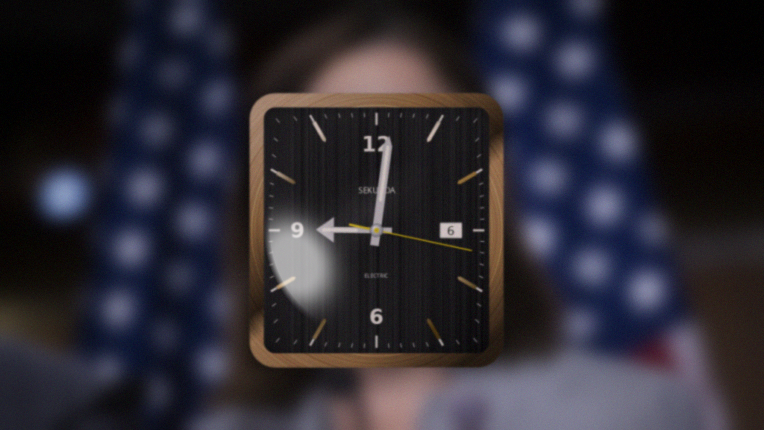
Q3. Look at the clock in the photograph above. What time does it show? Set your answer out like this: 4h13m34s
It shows 9h01m17s
